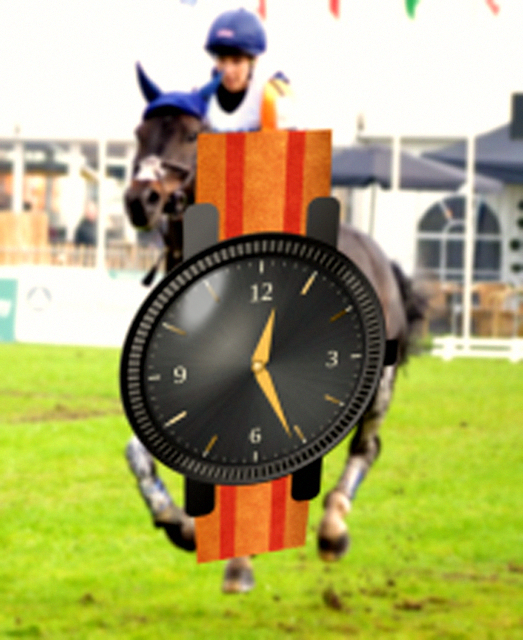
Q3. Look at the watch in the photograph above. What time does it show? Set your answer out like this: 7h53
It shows 12h26
